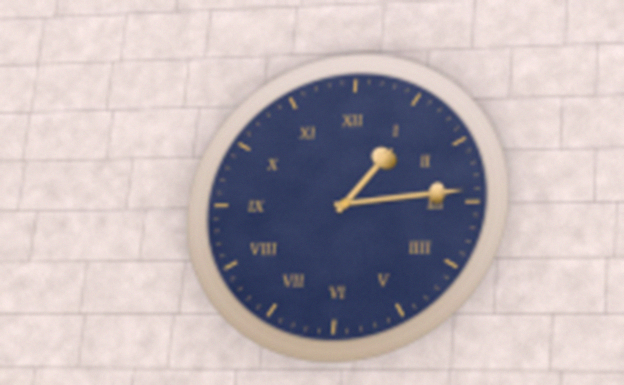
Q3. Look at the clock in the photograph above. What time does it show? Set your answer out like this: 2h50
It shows 1h14
